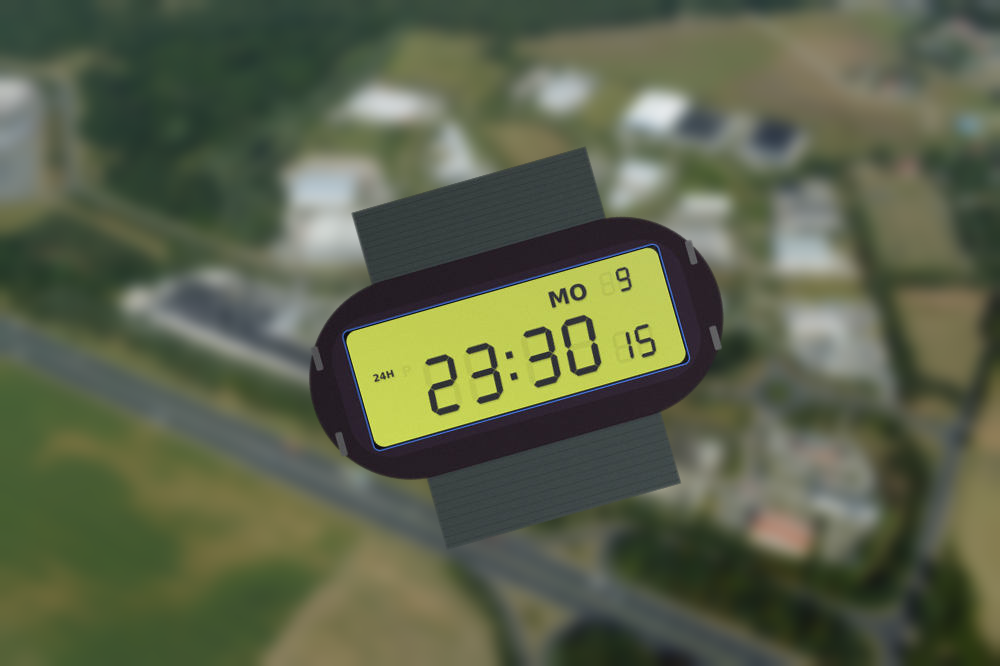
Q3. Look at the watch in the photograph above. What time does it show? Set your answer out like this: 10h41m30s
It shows 23h30m15s
